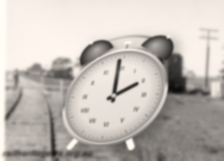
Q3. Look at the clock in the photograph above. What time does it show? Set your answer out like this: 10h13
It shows 1h59
